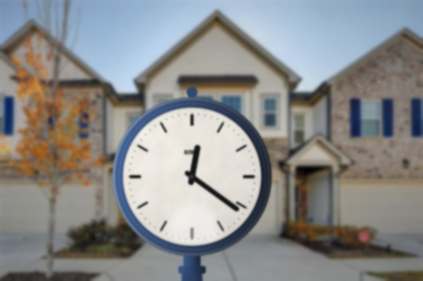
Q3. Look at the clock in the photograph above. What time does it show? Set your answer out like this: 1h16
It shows 12h21
